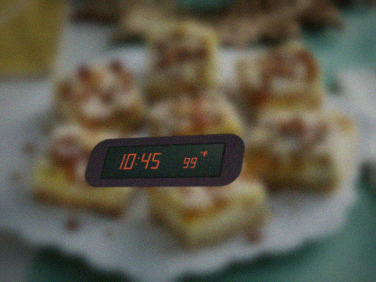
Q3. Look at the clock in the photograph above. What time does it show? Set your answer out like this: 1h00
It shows 10h45
